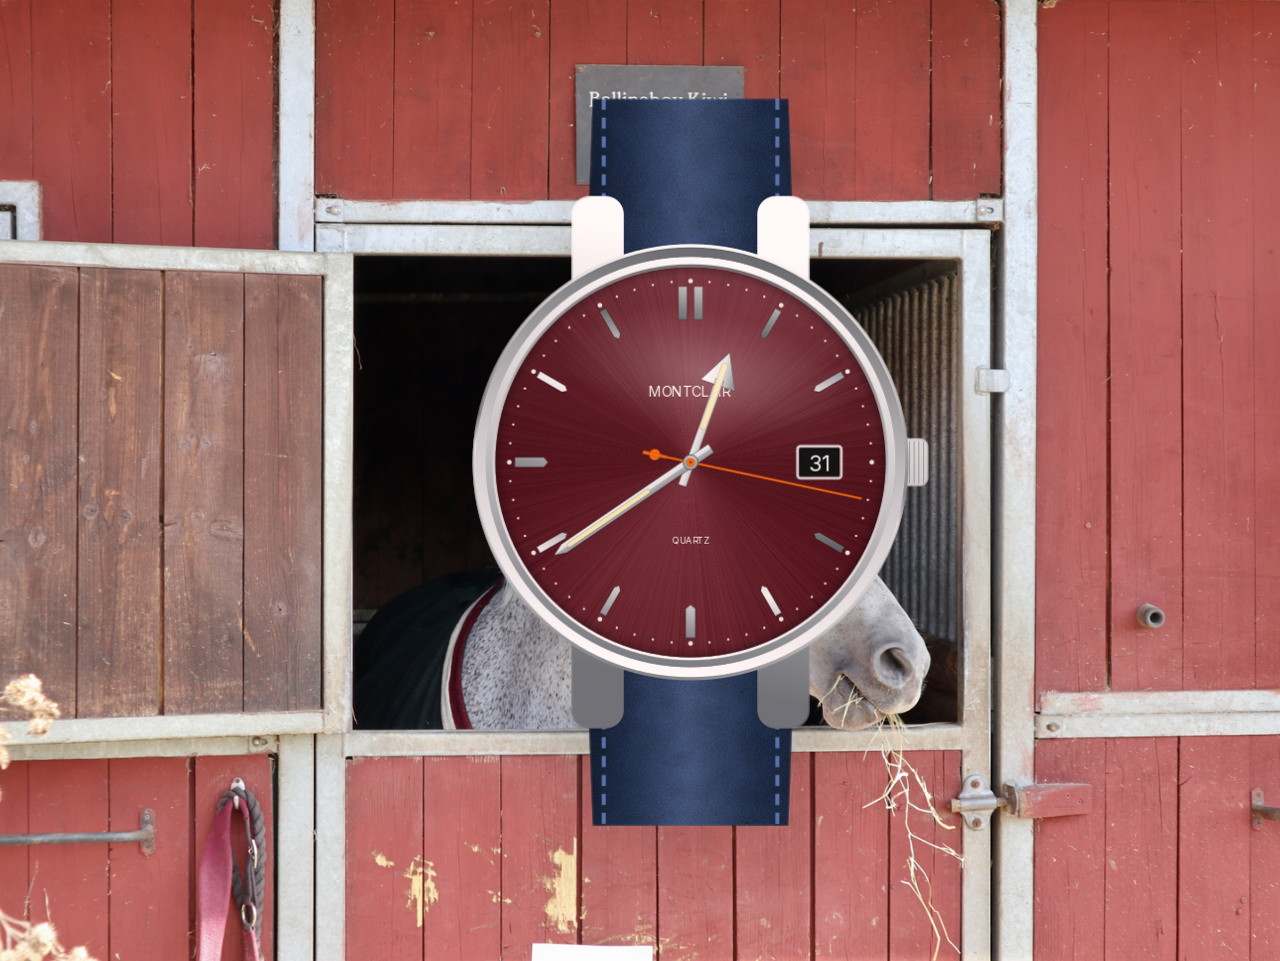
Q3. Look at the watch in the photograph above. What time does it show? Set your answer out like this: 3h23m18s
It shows 12h39m17s
